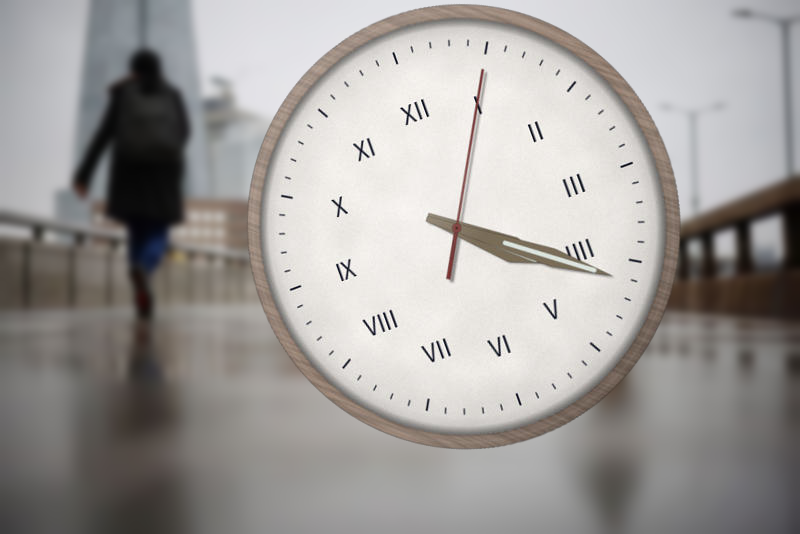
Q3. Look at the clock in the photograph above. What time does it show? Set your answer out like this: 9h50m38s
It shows 4h21m05s
